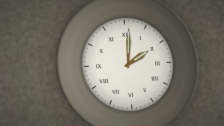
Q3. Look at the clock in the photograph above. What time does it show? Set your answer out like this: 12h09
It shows 2h01
